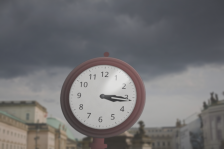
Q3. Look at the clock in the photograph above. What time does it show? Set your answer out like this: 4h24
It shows 3h16
